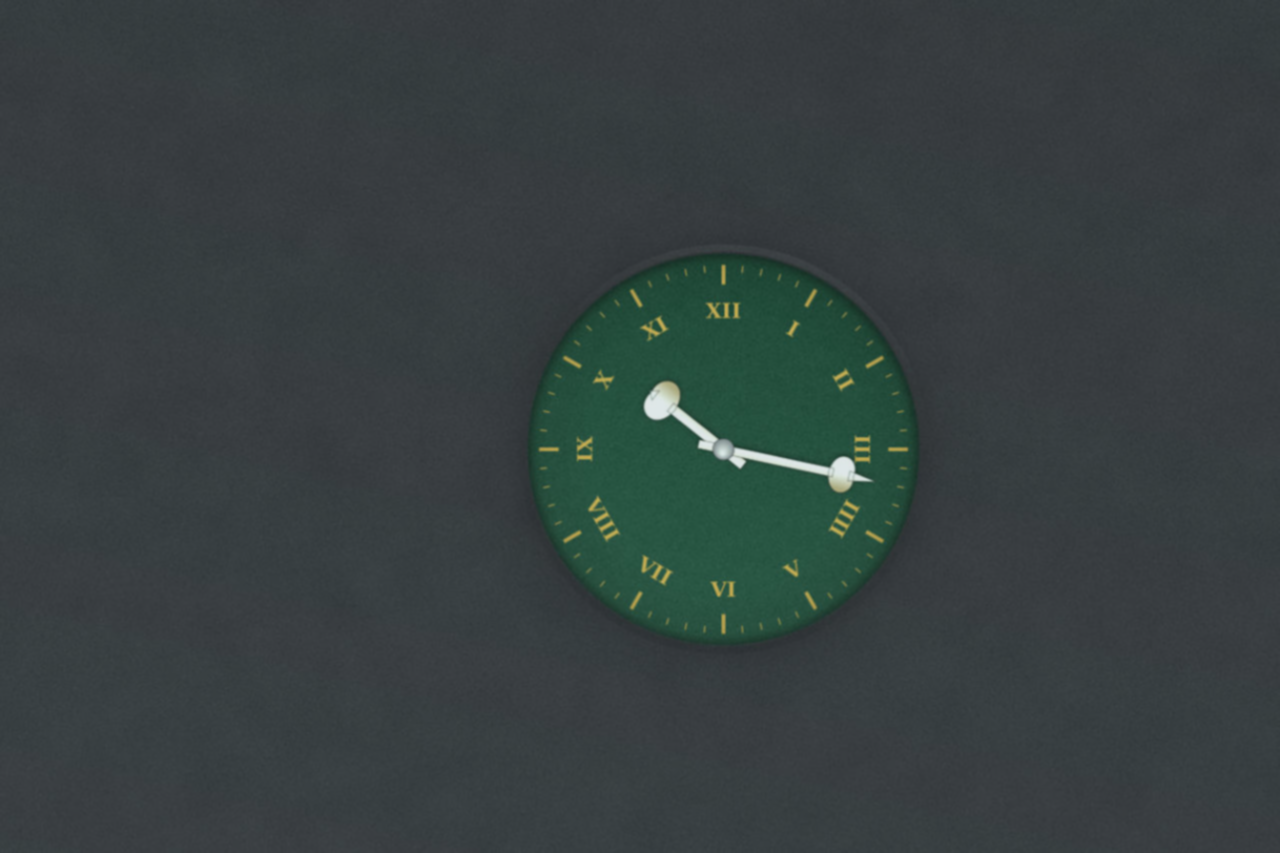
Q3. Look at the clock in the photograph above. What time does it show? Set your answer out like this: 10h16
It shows 10h17
